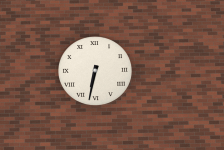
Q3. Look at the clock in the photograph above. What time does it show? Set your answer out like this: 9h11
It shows 6h32
